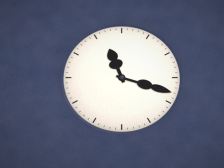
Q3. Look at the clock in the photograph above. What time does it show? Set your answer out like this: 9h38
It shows 11h18
